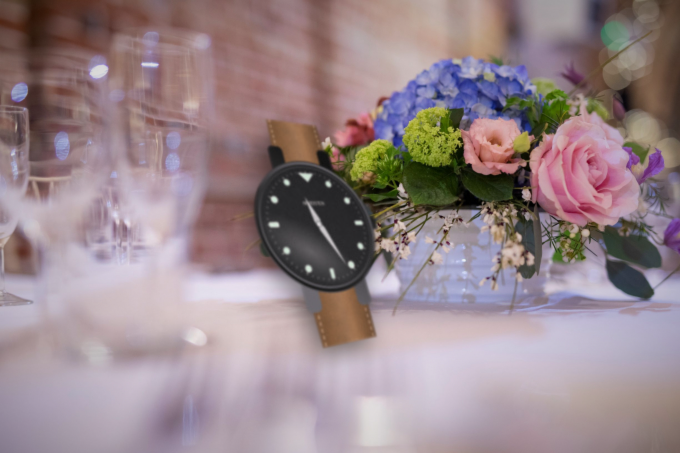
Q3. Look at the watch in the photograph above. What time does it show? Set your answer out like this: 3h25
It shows 11h26
